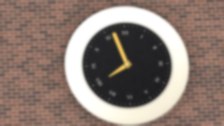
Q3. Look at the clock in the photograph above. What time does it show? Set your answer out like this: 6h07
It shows 7h57
